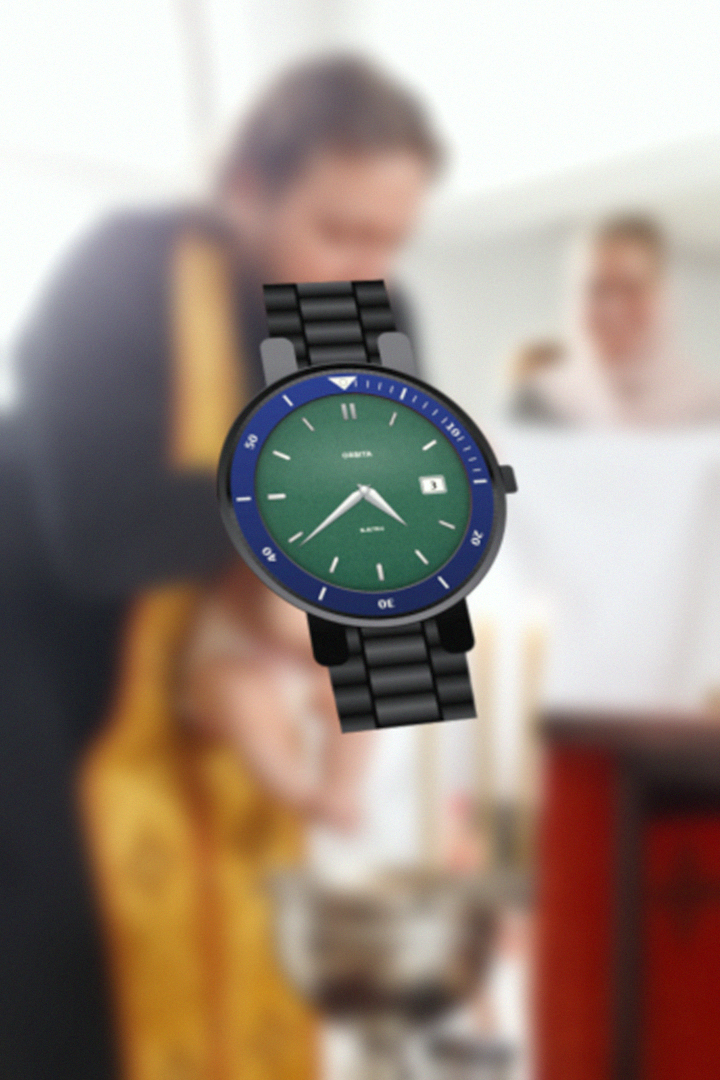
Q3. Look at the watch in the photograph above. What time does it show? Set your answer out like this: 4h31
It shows 4h39
